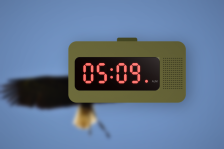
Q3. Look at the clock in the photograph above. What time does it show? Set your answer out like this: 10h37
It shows 5h09
